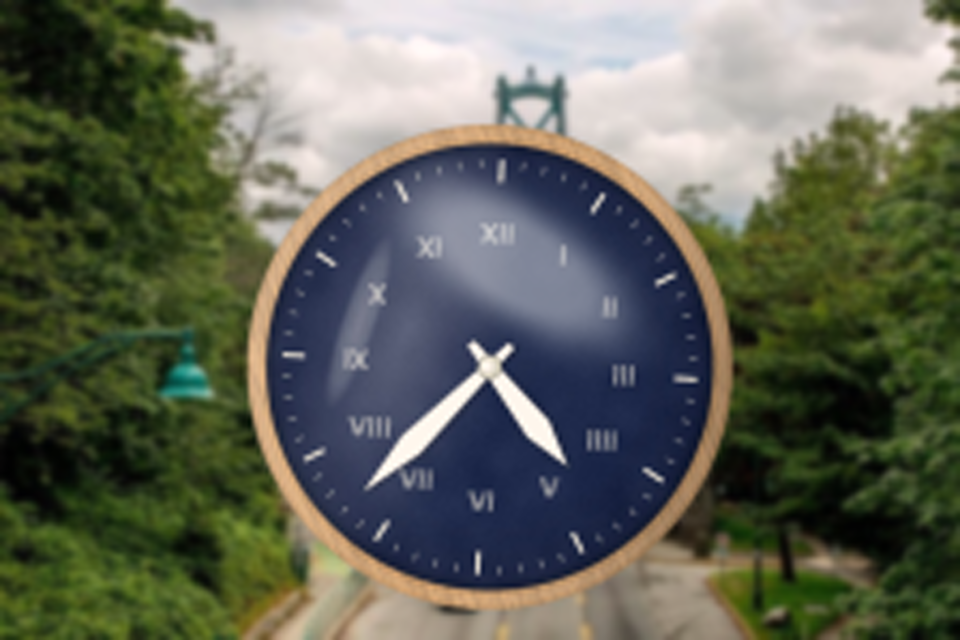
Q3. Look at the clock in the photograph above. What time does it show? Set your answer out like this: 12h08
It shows 4h37
